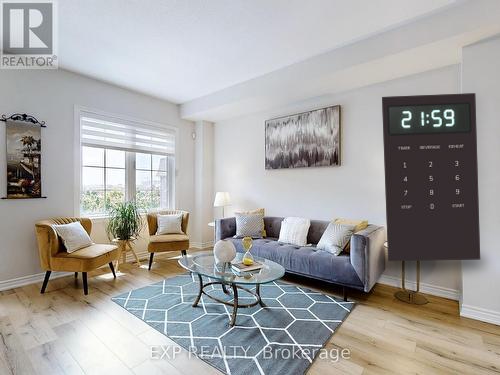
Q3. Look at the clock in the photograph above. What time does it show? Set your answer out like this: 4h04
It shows 21h59
